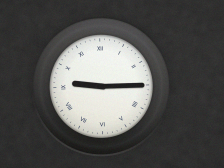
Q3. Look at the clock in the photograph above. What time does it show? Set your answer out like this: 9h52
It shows 9h15
